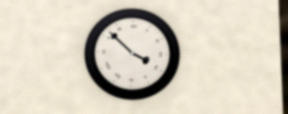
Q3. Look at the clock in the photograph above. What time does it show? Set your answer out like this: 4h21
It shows 3h52
